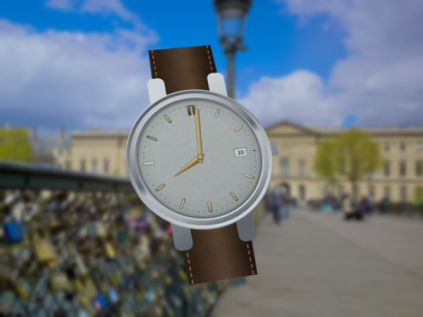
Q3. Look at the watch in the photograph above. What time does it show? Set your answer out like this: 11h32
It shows 8h01
